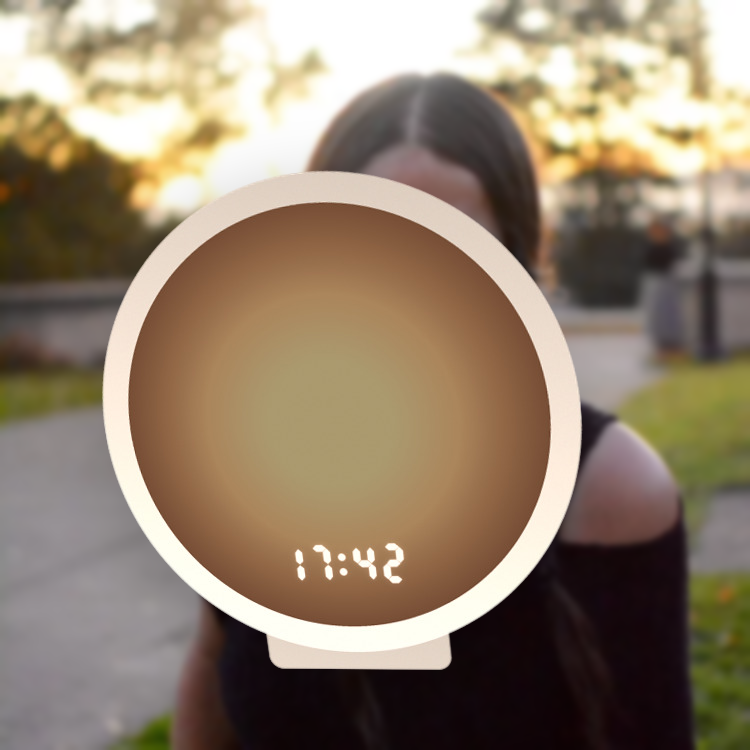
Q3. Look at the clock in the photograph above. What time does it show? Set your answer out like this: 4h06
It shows 17h42
